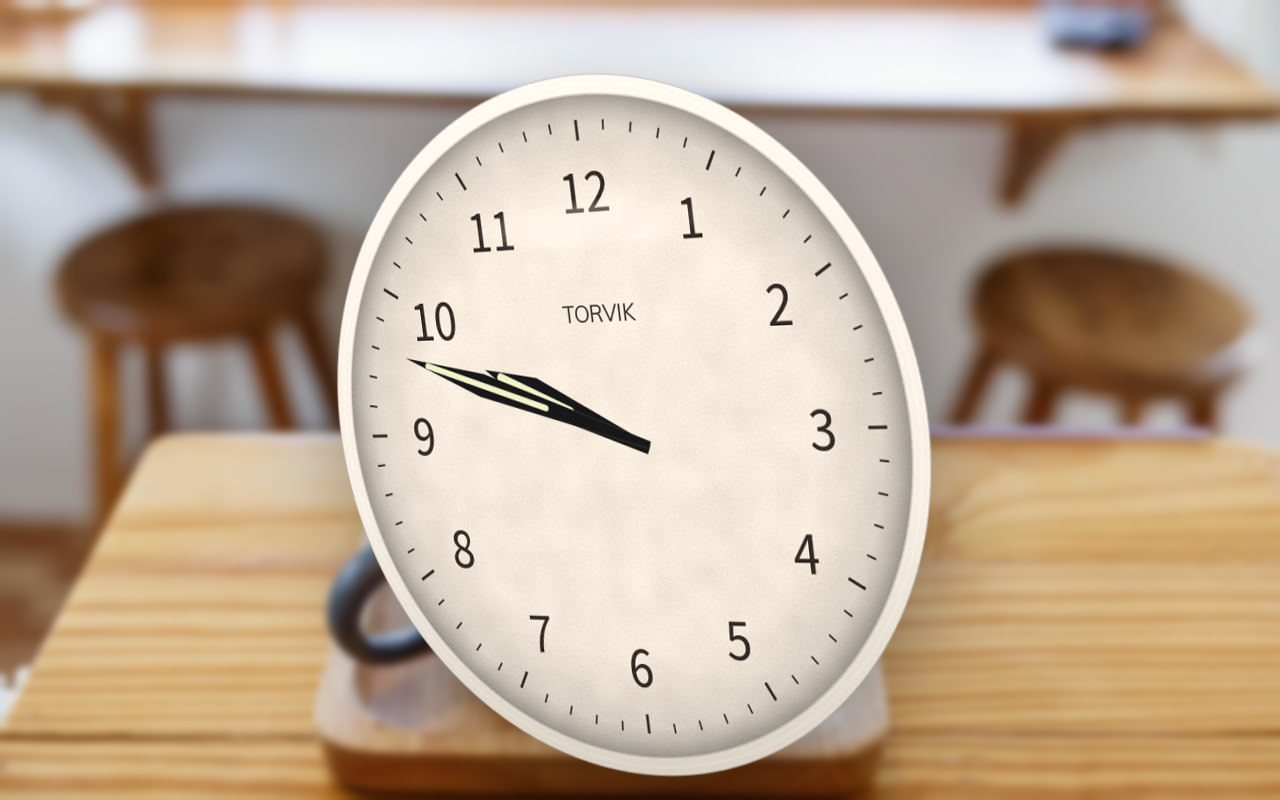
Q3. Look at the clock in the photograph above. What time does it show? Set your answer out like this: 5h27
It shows 9h48
